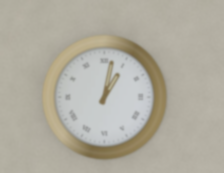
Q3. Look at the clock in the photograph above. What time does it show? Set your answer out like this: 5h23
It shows 1h02
